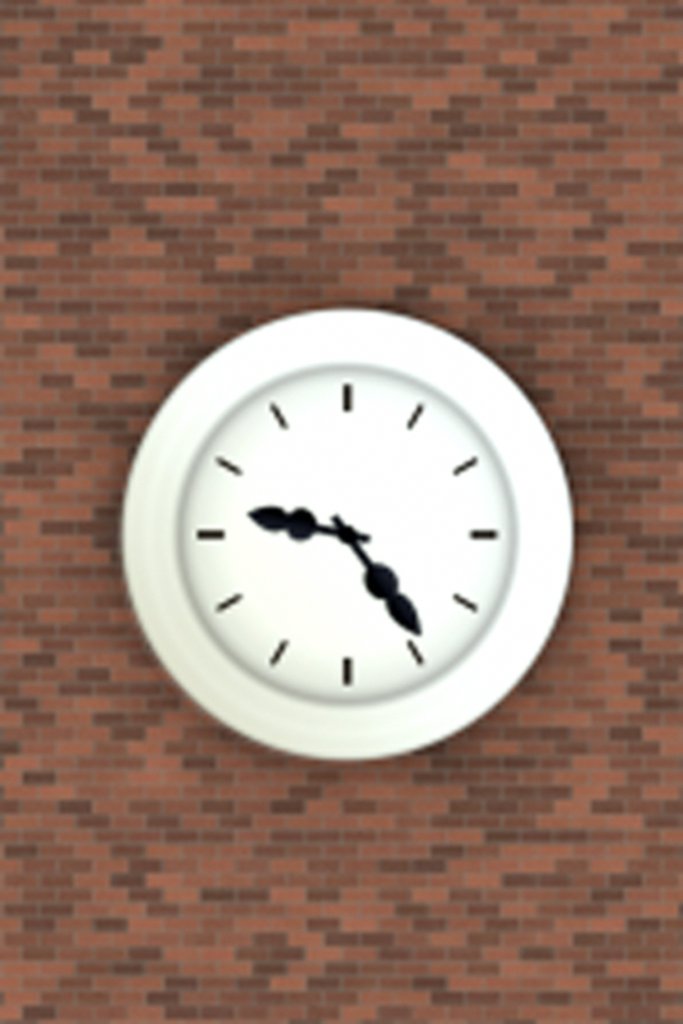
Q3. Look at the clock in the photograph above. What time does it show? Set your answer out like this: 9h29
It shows 9h24
